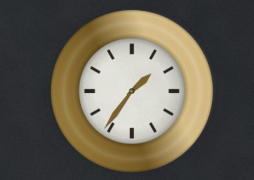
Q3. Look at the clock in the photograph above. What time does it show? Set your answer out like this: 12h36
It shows 1h36
